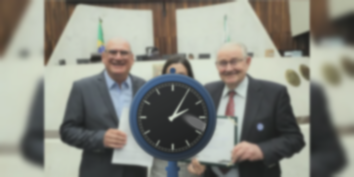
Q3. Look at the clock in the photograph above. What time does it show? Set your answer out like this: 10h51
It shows 2h05
